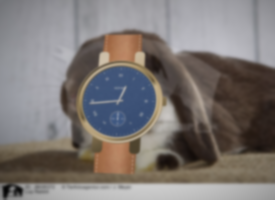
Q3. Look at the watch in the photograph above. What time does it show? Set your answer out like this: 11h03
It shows 12h44
